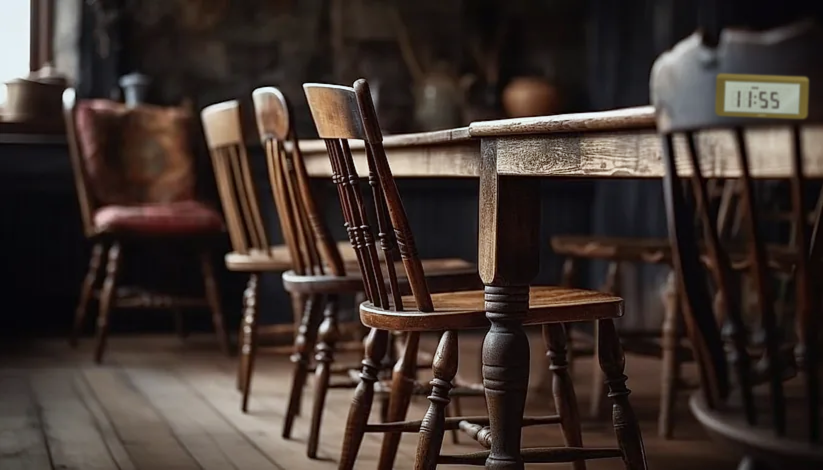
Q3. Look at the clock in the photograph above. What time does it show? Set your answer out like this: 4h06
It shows 11h55
